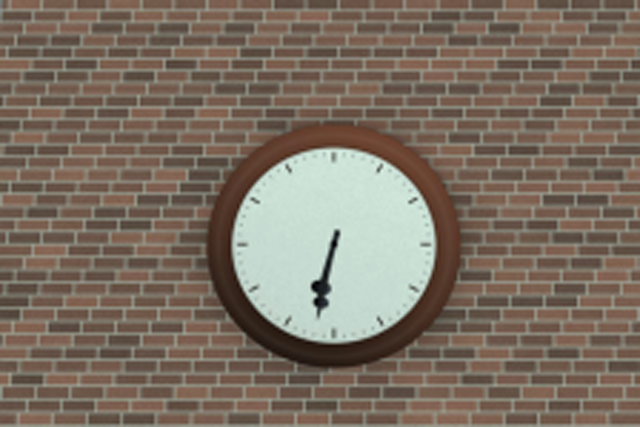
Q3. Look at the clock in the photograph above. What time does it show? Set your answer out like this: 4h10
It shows 6h32
